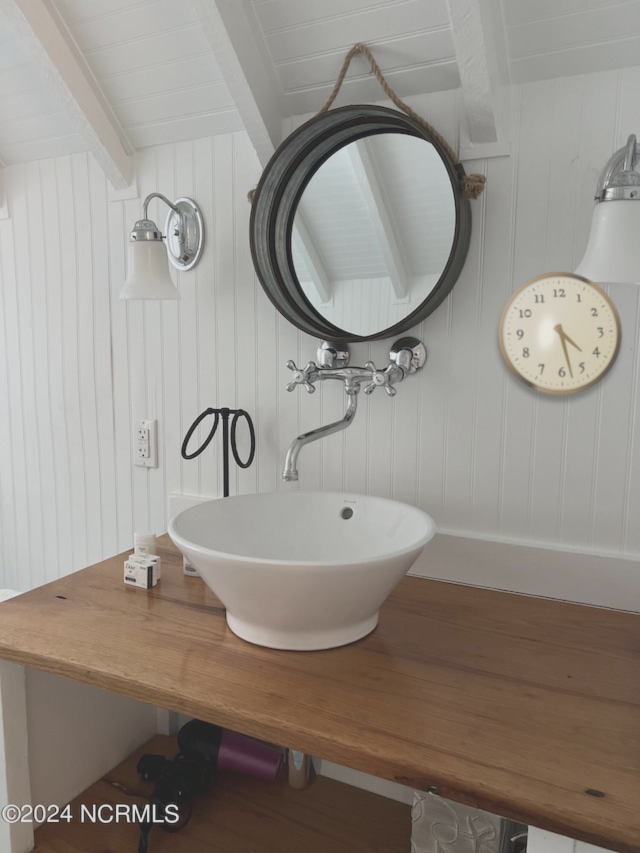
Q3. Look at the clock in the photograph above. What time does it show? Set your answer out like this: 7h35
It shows 4h28
